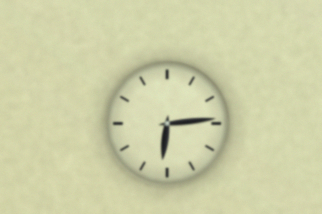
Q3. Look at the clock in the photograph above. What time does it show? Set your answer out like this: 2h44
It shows 6h14
